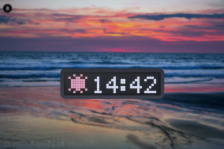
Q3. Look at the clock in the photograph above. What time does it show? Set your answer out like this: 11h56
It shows 14h42
